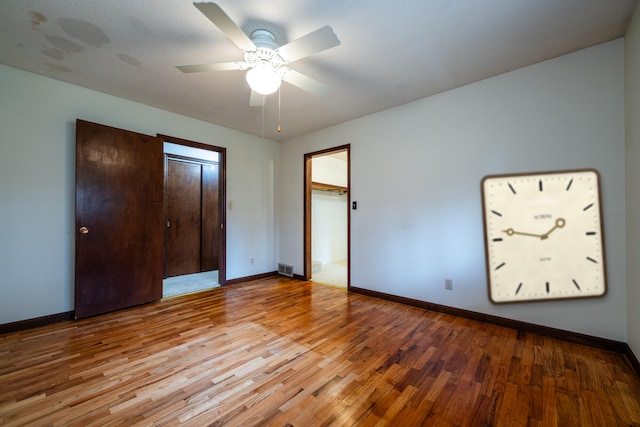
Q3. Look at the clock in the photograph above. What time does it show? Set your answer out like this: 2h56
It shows 1h47
